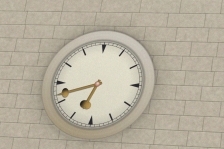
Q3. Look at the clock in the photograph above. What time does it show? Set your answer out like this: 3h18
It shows 6h42
